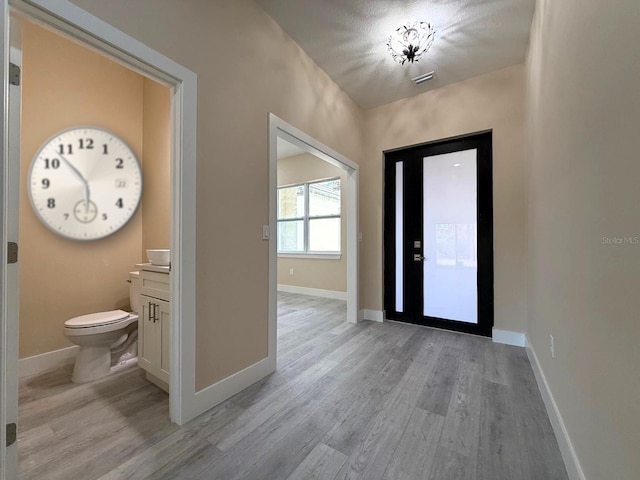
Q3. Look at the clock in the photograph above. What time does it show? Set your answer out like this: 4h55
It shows 5h53
